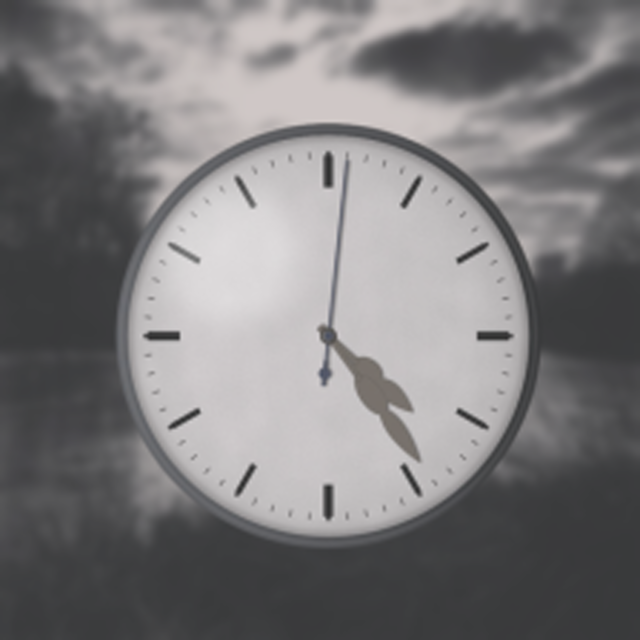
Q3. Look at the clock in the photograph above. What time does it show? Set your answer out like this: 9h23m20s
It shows 4h24m01s
